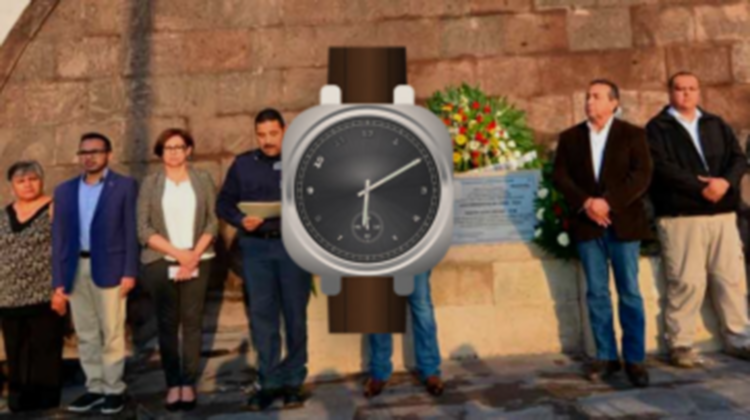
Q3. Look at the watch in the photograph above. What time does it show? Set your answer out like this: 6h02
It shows 6h10
